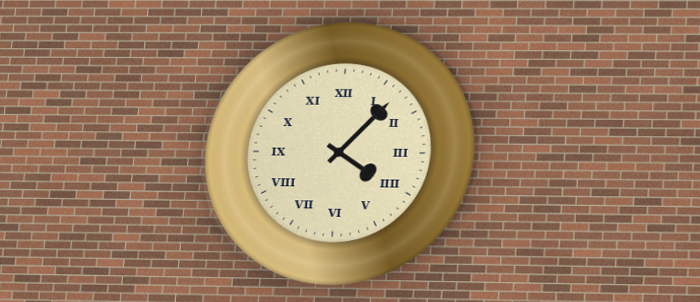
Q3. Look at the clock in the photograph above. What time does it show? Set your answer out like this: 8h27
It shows 4h07
